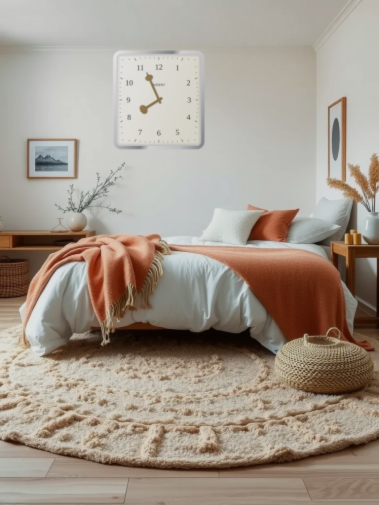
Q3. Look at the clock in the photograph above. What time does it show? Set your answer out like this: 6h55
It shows 7h56
